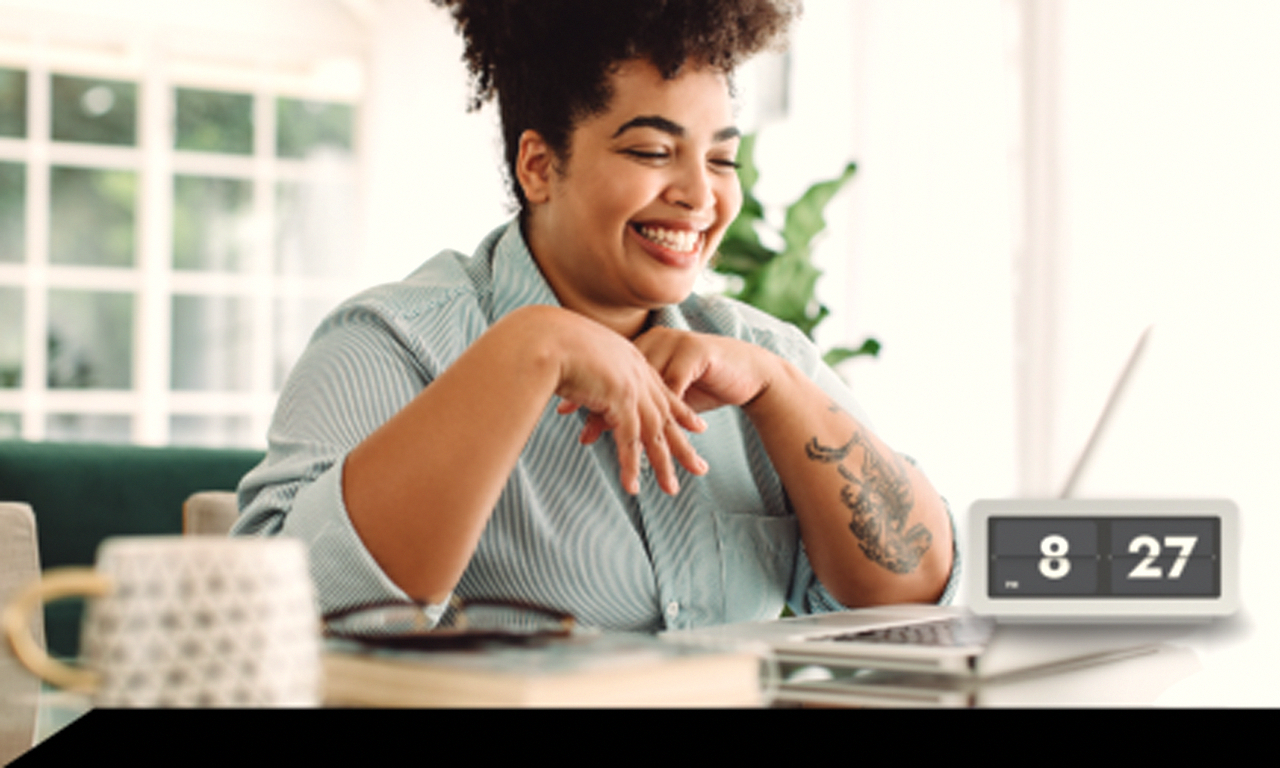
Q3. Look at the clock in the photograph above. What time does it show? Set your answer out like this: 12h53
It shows 8h27
